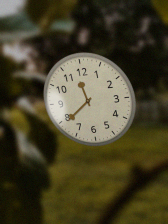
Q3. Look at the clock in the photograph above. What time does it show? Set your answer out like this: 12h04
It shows 11h39
